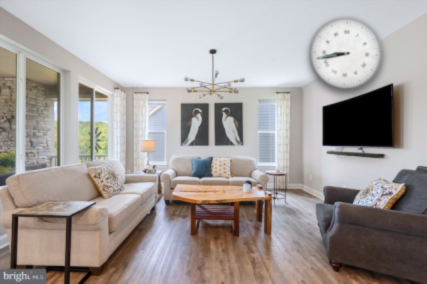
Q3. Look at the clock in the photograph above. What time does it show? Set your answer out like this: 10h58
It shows 8h43
